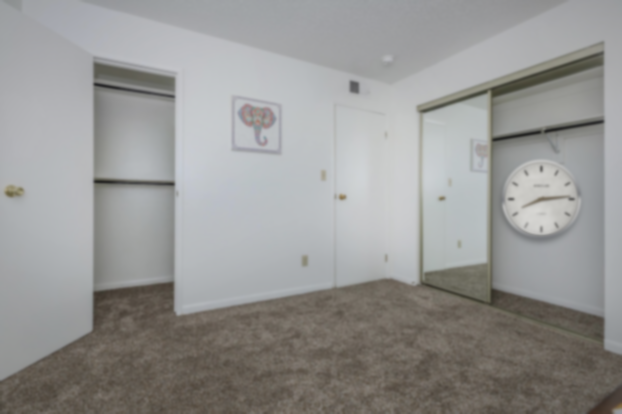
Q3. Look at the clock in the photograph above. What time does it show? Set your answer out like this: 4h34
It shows 8h14
